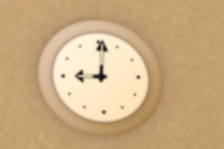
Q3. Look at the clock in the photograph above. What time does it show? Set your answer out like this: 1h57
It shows 9h01
